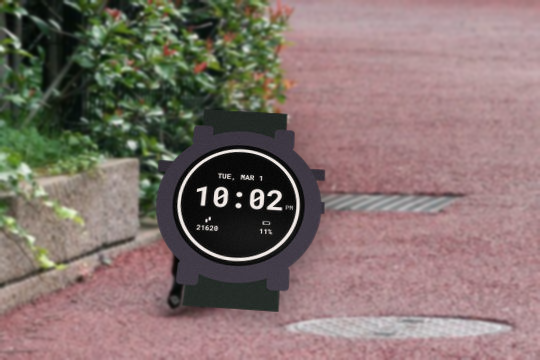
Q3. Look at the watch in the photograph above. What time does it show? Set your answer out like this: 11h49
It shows 10h02
